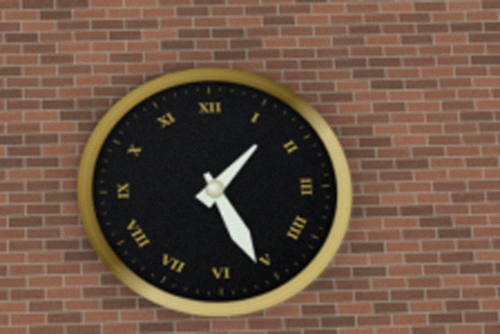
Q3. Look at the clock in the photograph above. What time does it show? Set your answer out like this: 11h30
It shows 1h26
